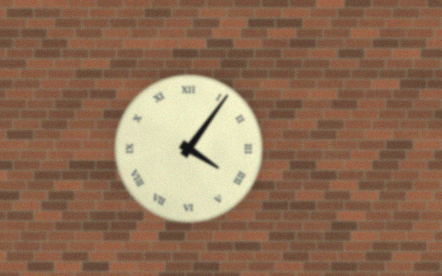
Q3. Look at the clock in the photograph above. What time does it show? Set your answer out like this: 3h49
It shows 4h06
